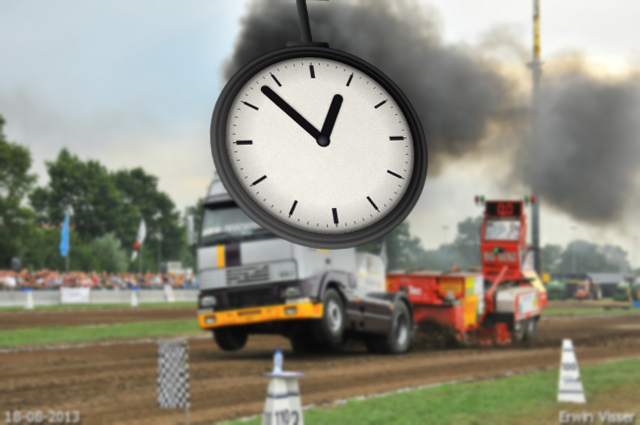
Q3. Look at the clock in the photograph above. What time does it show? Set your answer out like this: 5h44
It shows 12h53
